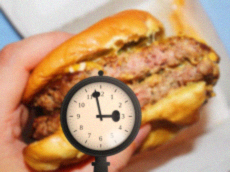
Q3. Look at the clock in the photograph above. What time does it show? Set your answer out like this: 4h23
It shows 2h58
